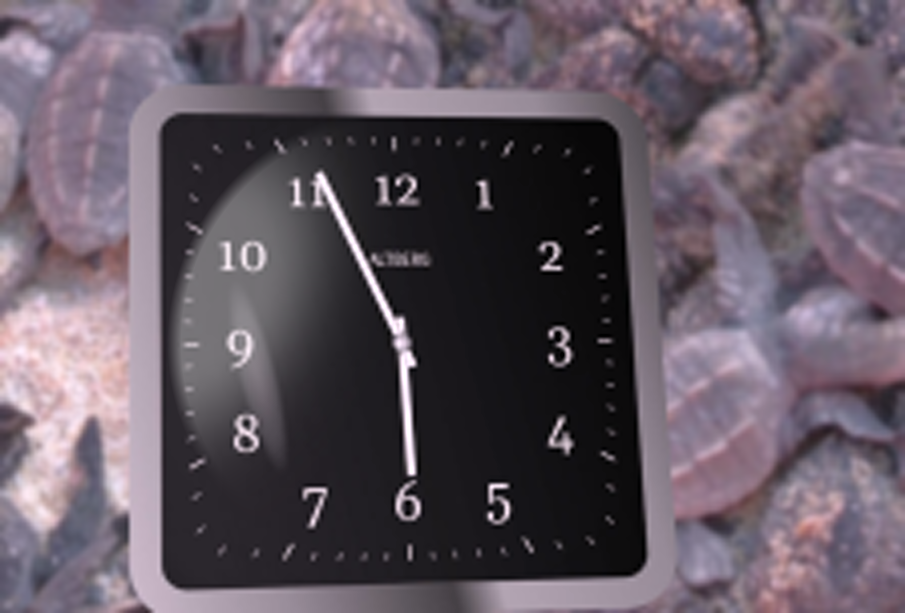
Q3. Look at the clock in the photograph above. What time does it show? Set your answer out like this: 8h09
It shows 5h56
